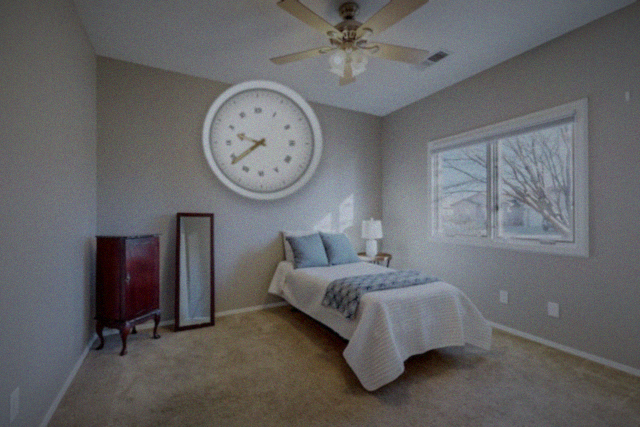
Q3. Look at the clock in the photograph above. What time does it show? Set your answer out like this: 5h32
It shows 9h39
